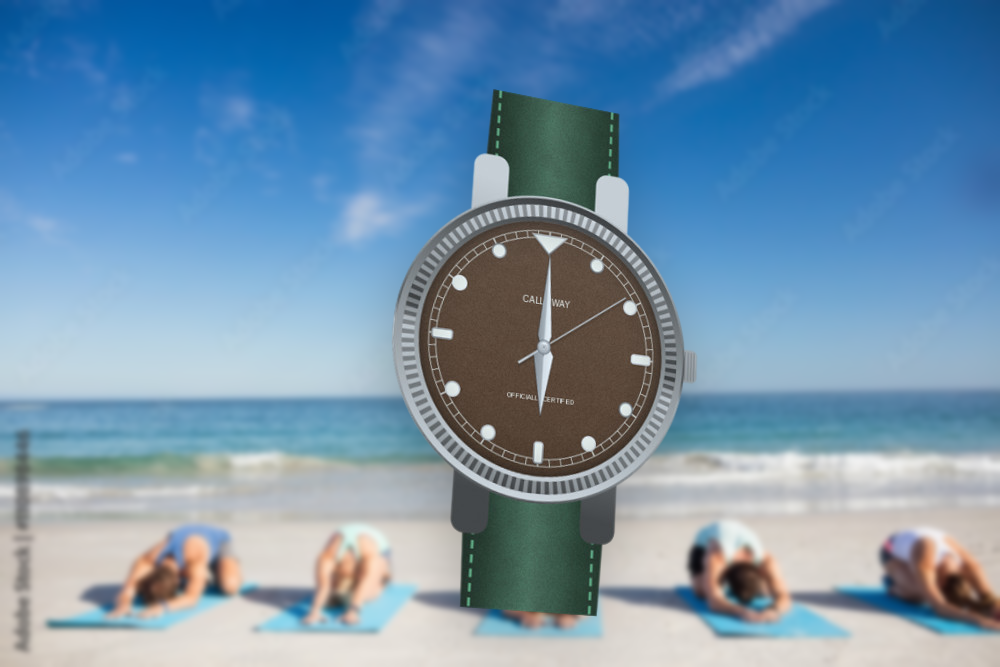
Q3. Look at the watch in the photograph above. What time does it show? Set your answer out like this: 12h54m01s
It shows 6h00m09s
